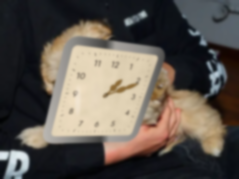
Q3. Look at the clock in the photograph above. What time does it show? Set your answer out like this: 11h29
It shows 1h11
